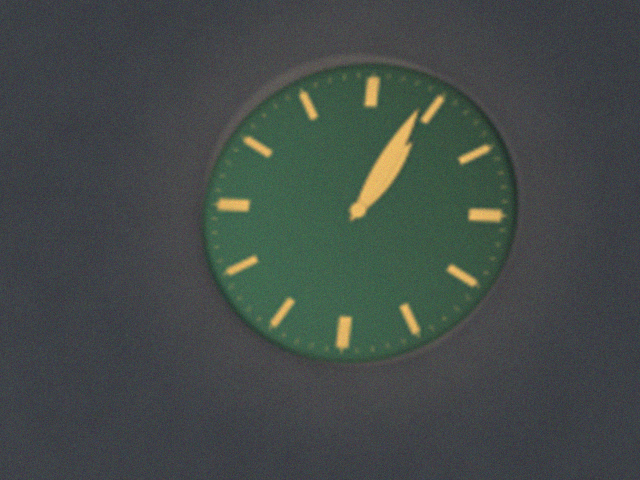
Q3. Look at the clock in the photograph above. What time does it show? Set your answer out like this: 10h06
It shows 1h04
